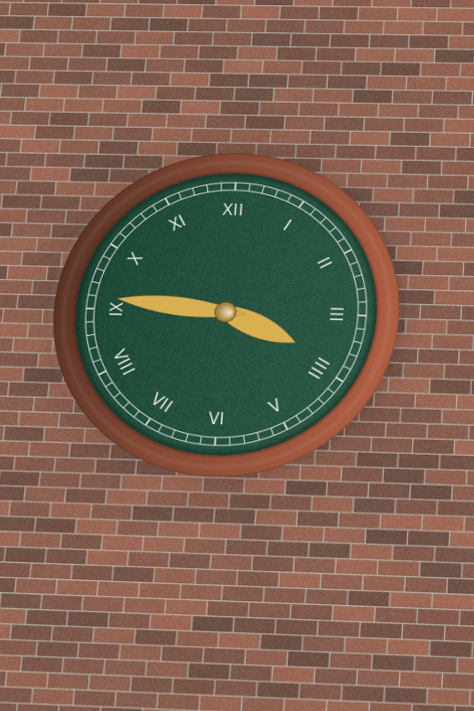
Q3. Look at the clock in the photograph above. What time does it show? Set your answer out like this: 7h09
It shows 3h46
